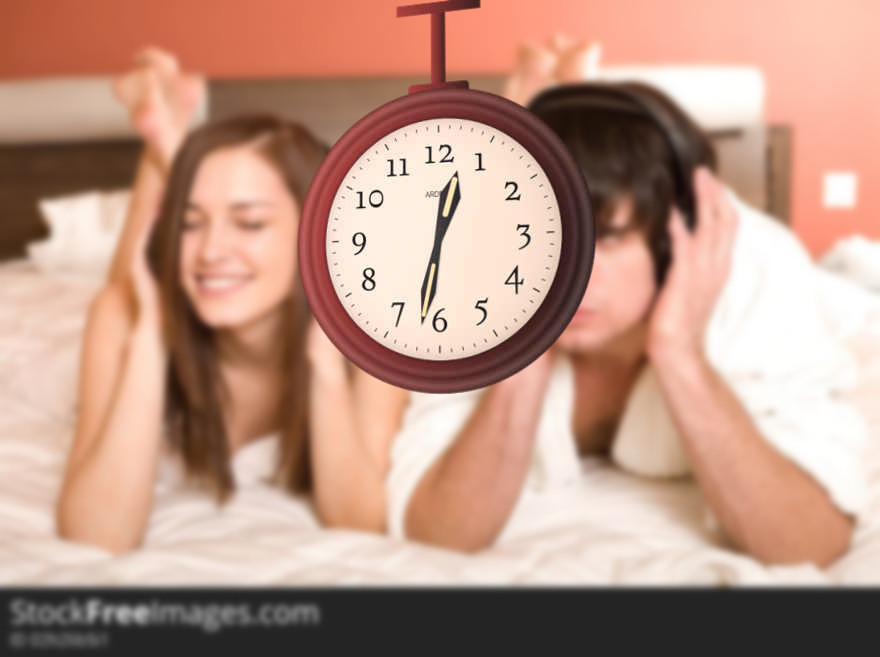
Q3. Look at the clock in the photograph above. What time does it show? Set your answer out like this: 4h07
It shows 12h32
